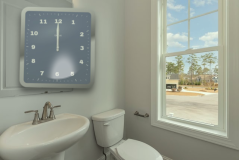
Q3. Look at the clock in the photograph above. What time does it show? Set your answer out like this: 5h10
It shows 12h00
